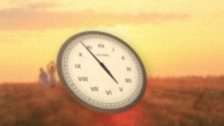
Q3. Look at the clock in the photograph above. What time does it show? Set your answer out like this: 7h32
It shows 4h54
